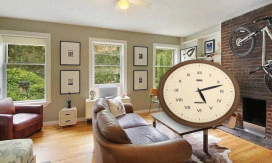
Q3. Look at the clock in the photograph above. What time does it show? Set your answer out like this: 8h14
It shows 5h12
